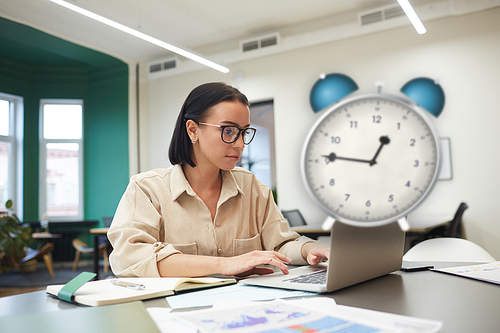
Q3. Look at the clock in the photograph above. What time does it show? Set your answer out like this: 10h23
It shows 12h46
